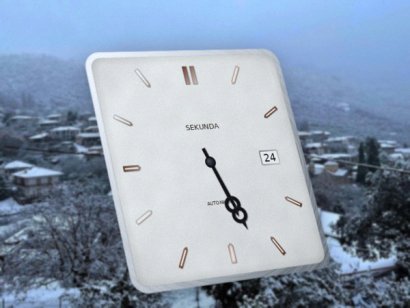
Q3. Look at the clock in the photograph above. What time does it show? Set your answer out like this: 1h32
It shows 5h27
